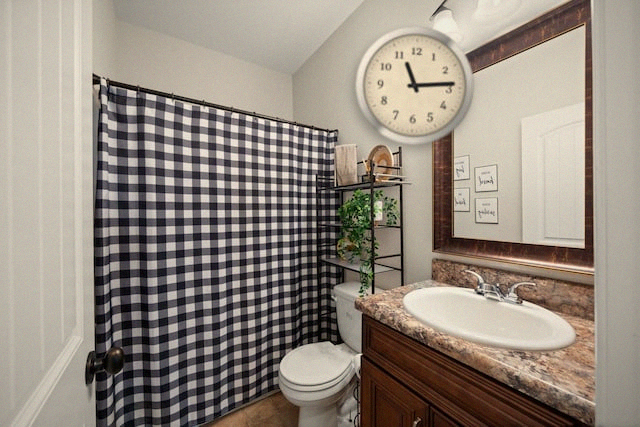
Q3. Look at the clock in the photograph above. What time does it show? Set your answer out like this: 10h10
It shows 11h14
